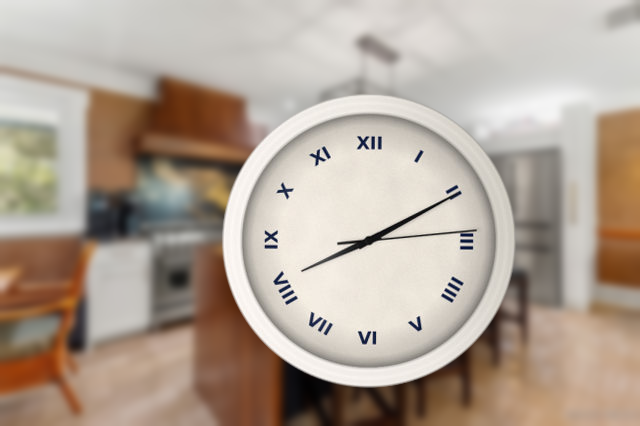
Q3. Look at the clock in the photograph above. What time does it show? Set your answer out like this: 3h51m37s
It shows 8h10m14s
